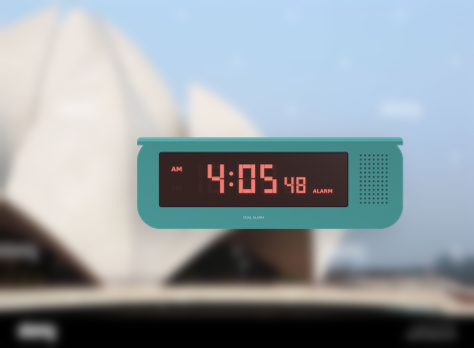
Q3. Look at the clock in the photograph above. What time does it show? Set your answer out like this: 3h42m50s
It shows 4h05m48s
